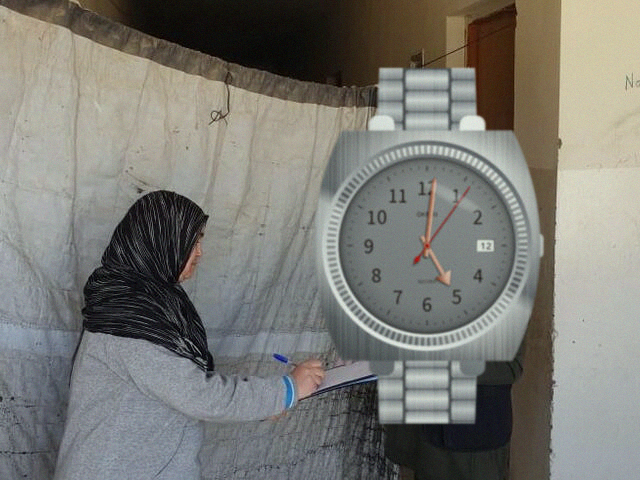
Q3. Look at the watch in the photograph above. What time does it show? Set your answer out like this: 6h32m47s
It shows 5h01m06s
